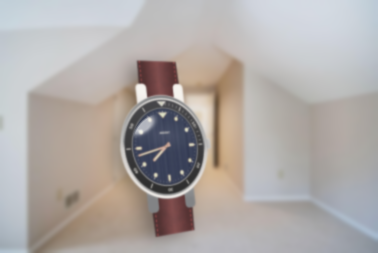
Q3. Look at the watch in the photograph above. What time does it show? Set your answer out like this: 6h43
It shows 7h43
